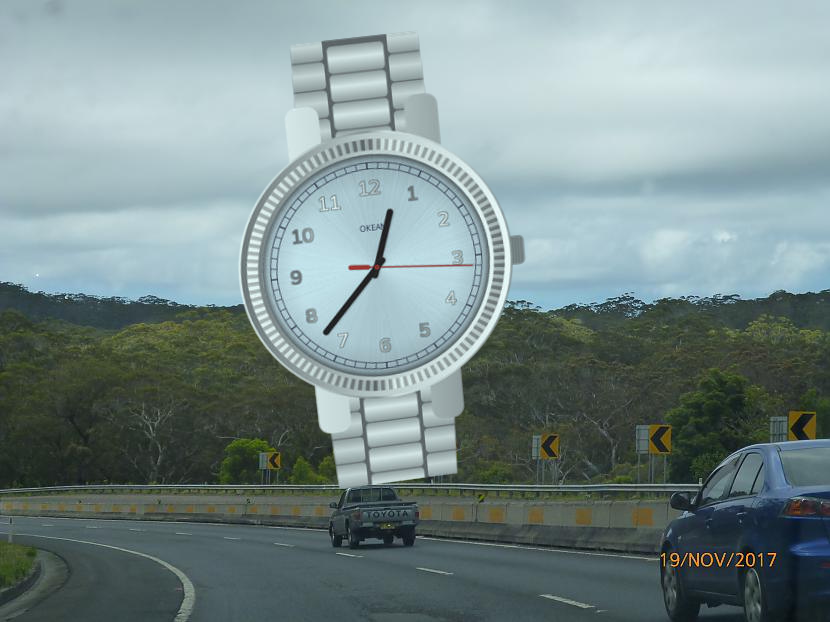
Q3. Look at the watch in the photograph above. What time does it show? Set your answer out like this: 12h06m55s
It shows 12h37m16s
